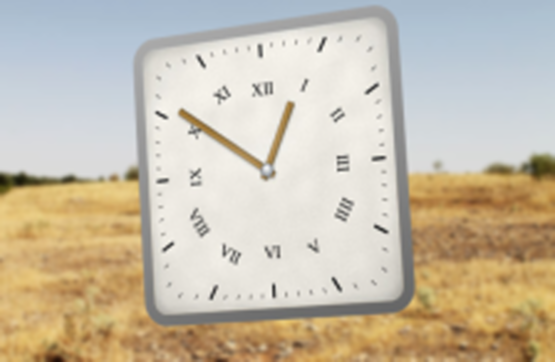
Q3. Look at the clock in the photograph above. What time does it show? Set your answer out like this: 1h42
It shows 12h51
